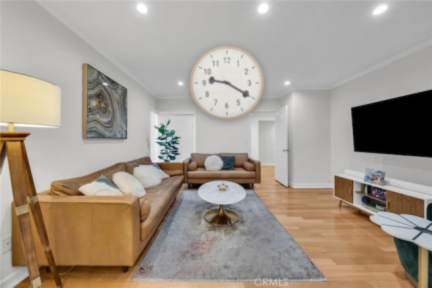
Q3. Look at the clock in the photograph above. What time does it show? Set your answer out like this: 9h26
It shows 9h20
